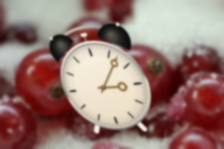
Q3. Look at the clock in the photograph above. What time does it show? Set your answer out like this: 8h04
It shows 3h07
